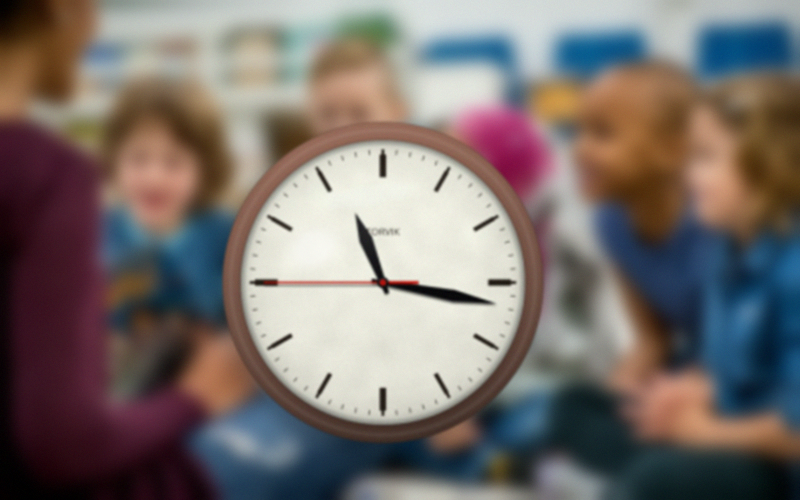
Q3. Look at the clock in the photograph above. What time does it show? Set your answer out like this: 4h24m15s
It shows 11h16m45s
